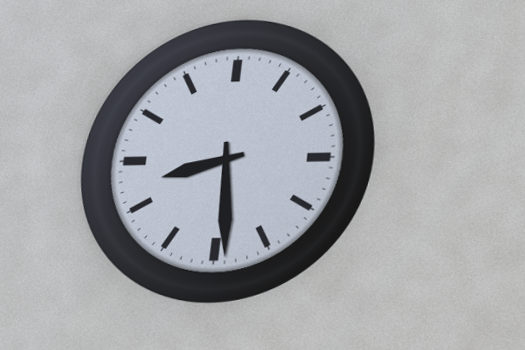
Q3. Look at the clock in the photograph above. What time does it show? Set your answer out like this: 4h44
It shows 8h29
